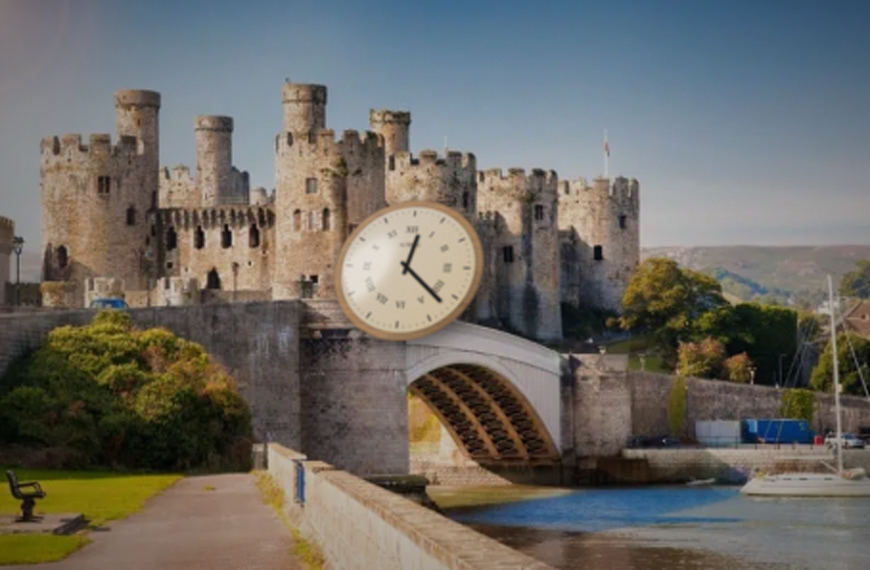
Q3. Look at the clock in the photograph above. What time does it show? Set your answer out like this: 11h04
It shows 12h22
